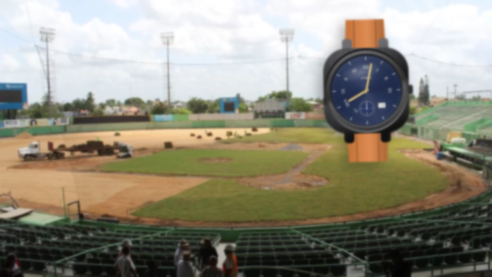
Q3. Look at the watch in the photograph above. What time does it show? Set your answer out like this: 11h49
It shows 8h02
